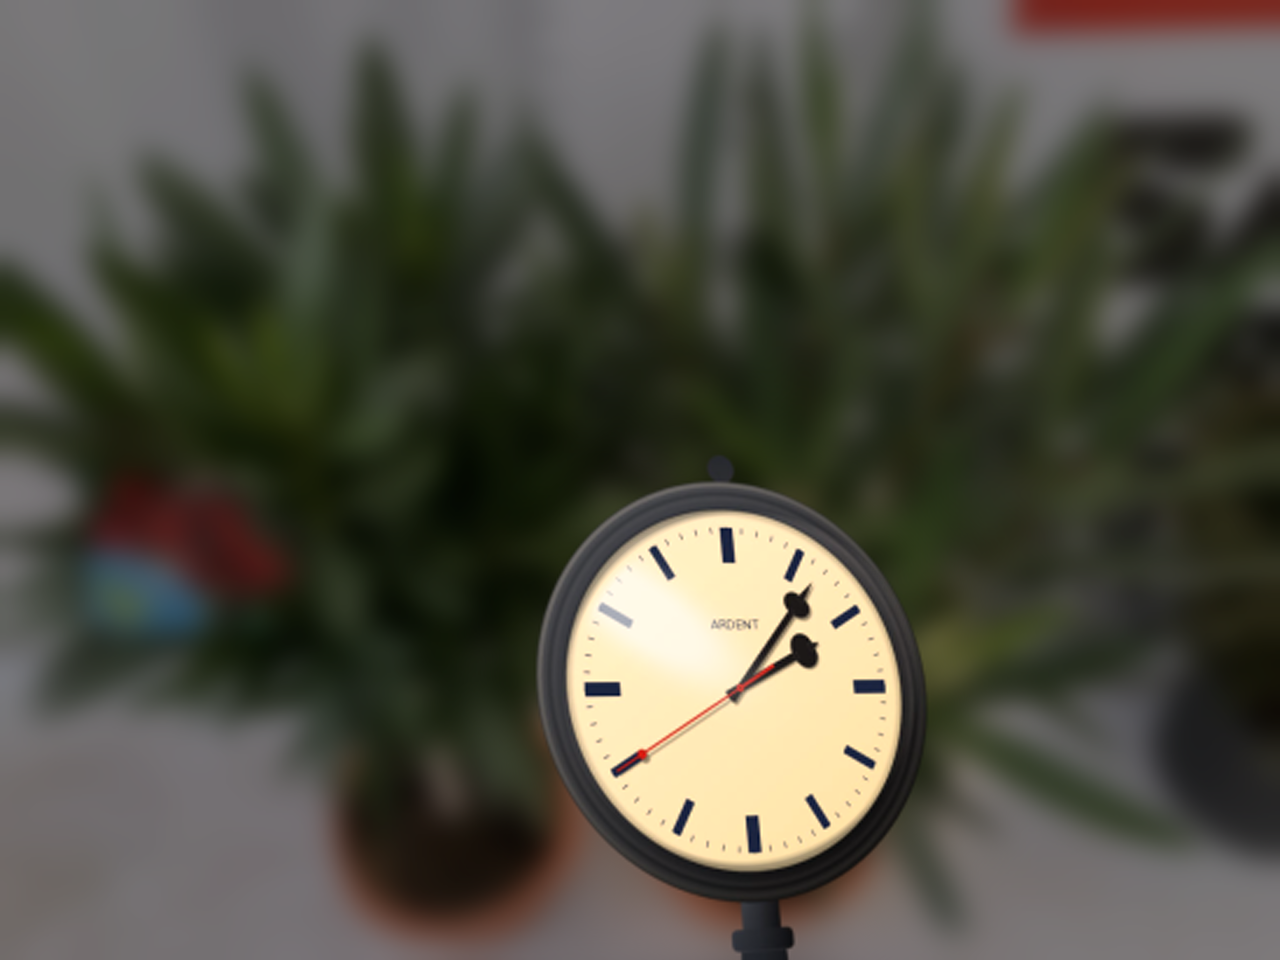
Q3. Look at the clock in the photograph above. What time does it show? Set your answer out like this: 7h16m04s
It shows 2h06m40s
